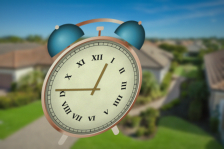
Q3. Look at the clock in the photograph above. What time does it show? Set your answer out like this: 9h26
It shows 12h46
